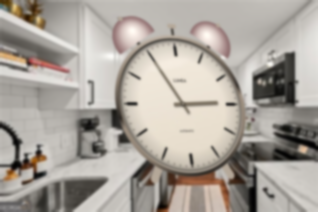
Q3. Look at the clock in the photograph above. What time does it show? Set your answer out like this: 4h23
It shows 2h55
